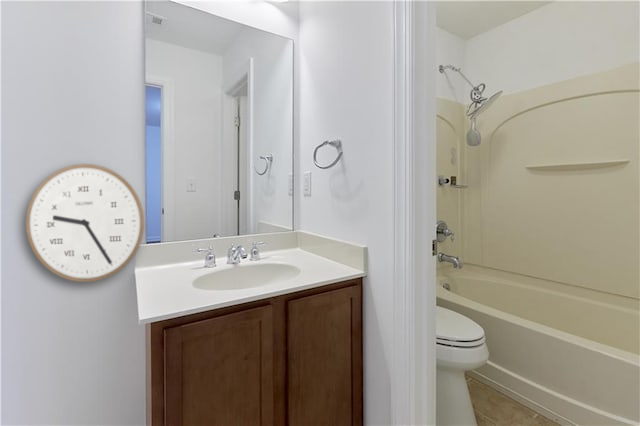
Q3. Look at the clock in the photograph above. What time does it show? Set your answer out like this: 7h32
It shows 9h25
